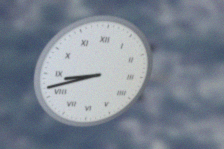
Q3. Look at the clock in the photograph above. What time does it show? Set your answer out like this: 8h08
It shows 8h42
